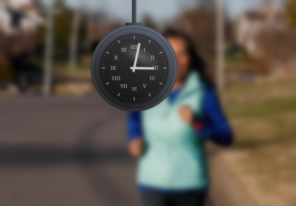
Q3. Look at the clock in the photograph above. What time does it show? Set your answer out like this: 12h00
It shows 3h02
